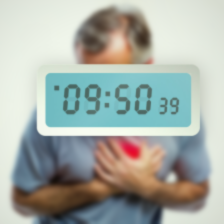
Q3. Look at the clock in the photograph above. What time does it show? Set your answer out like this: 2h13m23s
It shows 9h50m39s
